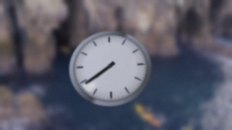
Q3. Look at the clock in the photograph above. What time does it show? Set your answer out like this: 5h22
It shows 7h39
